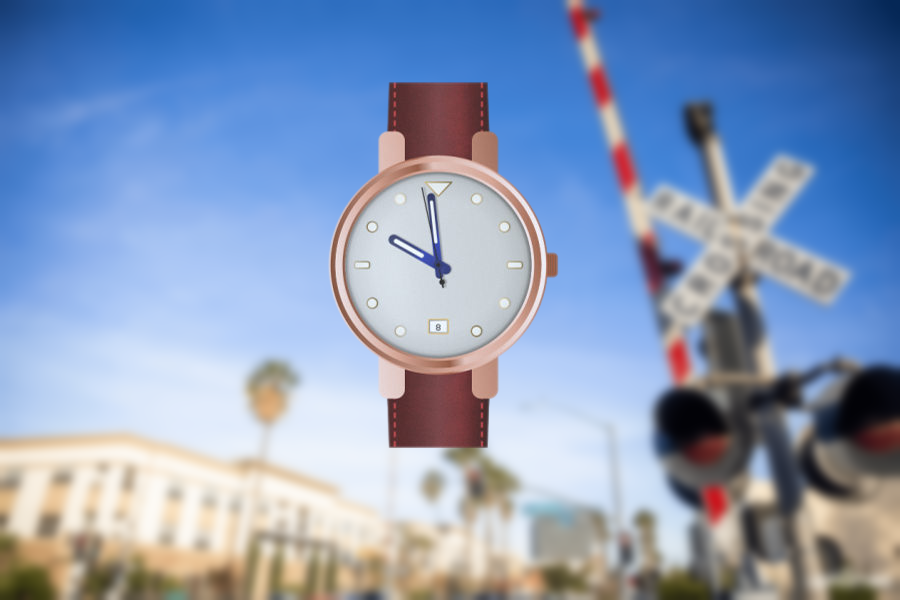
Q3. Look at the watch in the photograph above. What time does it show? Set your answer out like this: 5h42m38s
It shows 9h58m58s
